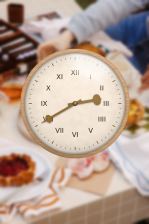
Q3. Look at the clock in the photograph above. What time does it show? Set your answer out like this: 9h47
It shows 2h40
